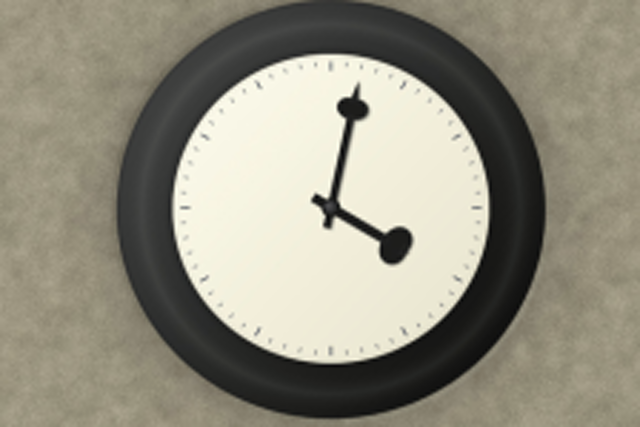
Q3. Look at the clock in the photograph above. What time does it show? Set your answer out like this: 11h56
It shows 4h02
